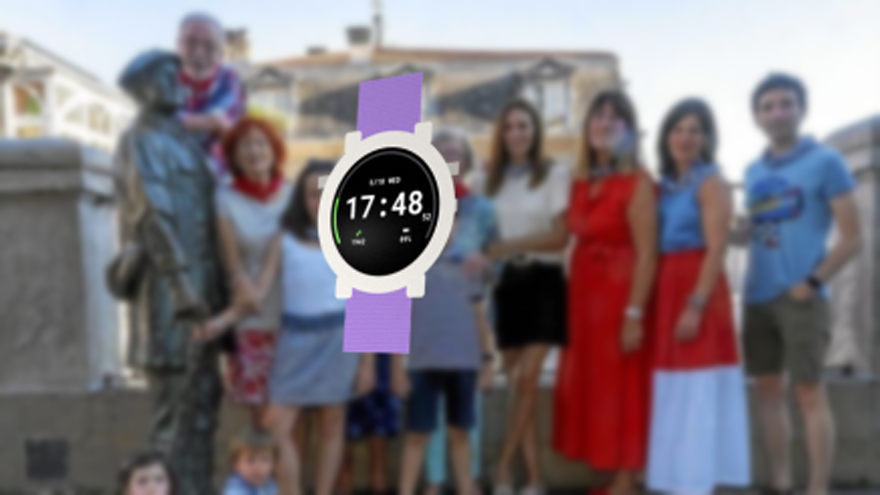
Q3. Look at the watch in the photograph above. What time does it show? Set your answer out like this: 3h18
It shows 17h48
